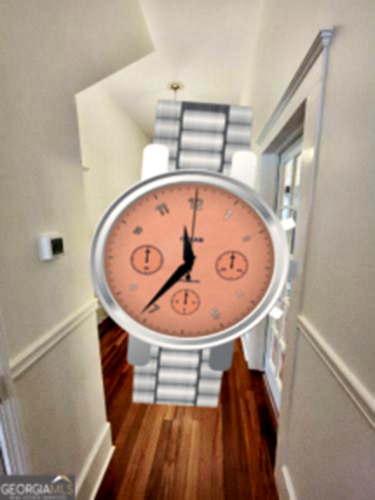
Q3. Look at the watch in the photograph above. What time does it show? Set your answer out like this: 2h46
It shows 11h36
